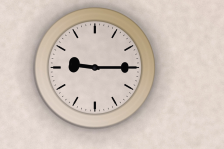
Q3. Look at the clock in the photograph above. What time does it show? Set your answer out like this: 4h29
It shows 9h15
